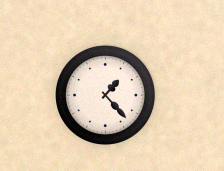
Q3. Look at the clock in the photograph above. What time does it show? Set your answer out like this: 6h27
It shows 1h23
